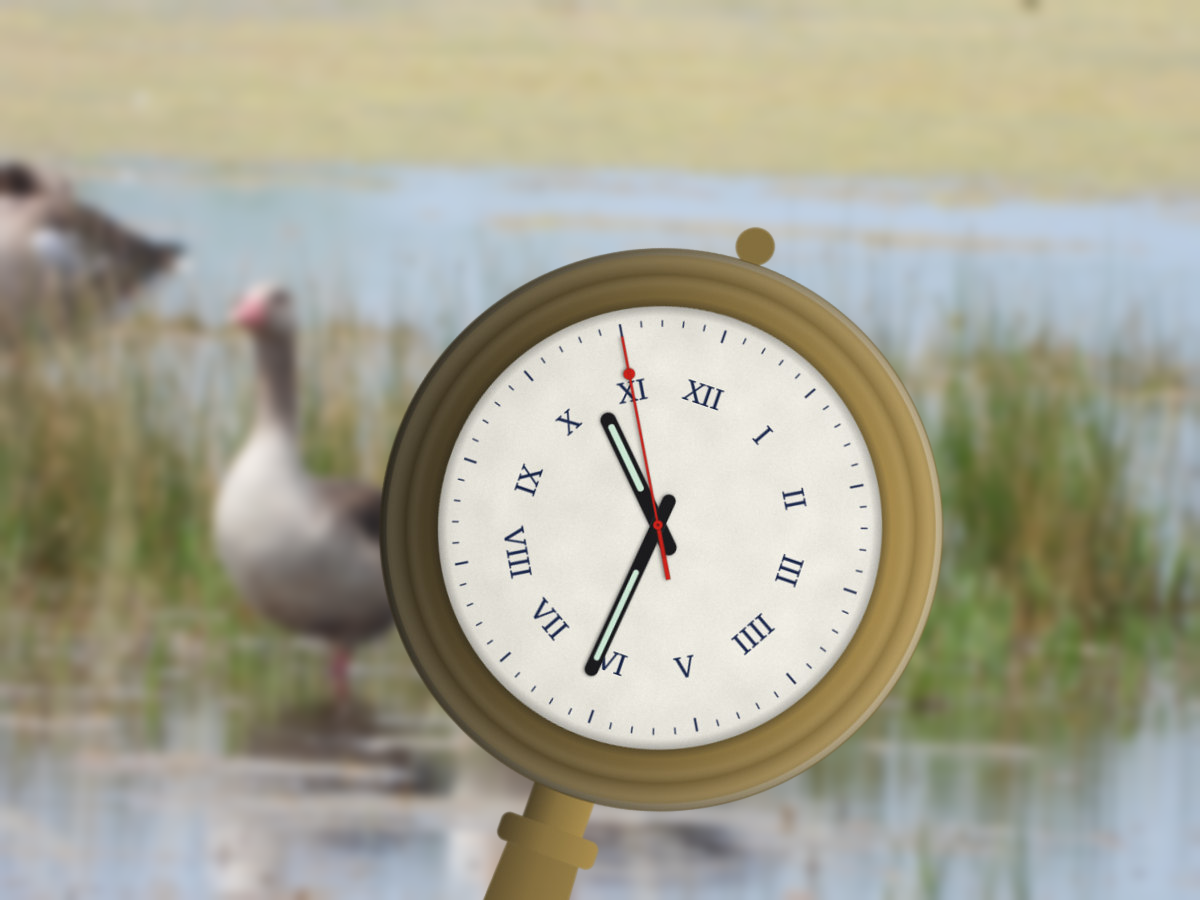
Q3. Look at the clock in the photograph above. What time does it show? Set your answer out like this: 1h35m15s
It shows 10h30m55s
